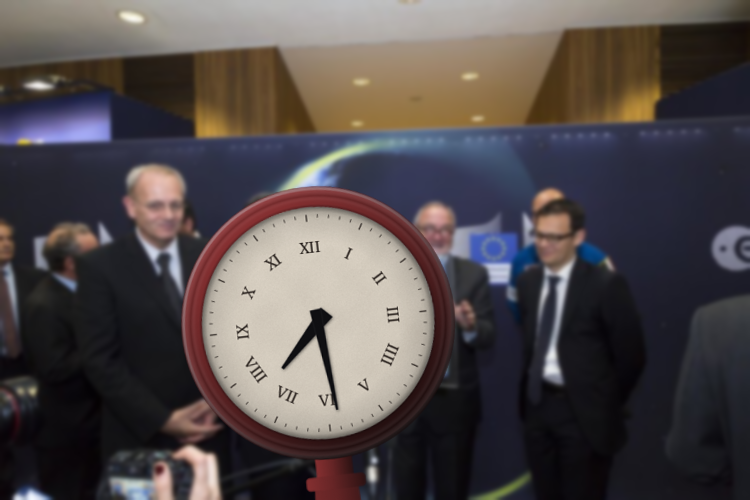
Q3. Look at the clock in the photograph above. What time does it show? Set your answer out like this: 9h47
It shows 7h29
